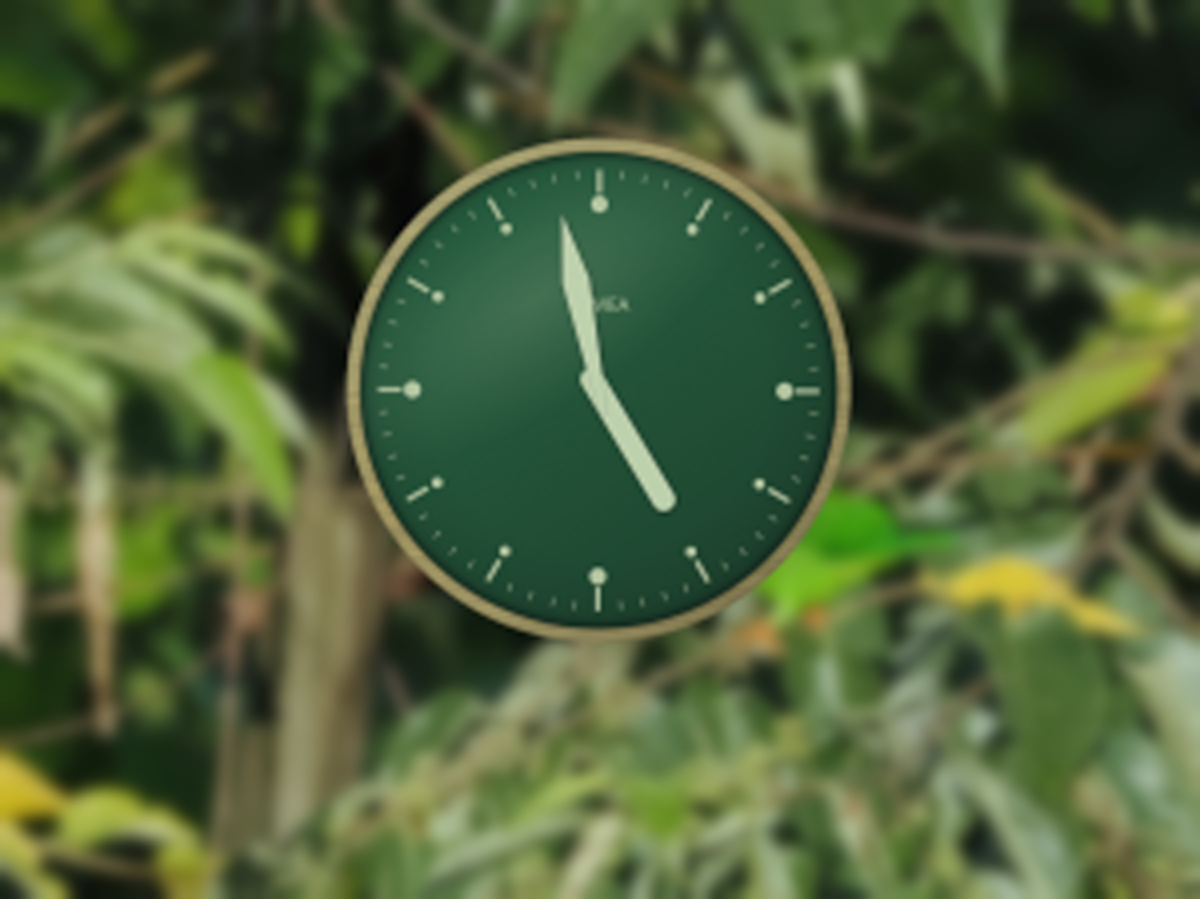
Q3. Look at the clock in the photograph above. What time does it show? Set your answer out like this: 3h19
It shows 4h58
